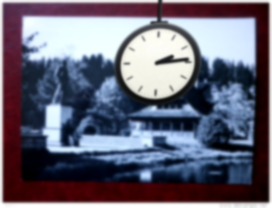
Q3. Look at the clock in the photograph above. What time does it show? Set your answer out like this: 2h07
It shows 2h14
